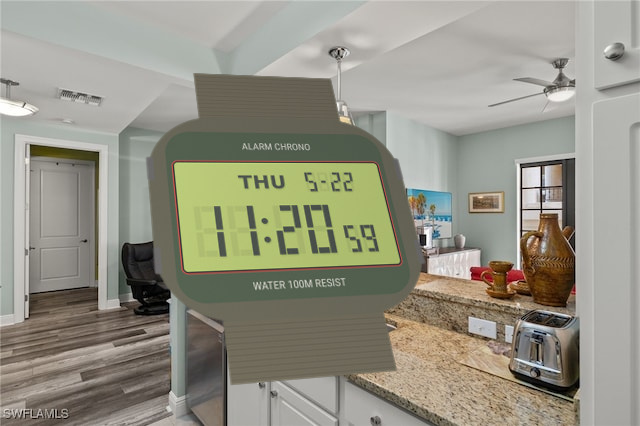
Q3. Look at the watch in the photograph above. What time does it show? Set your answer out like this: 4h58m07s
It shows 11h20m59s
